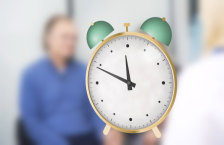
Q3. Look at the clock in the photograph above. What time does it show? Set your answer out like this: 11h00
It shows 11h49
